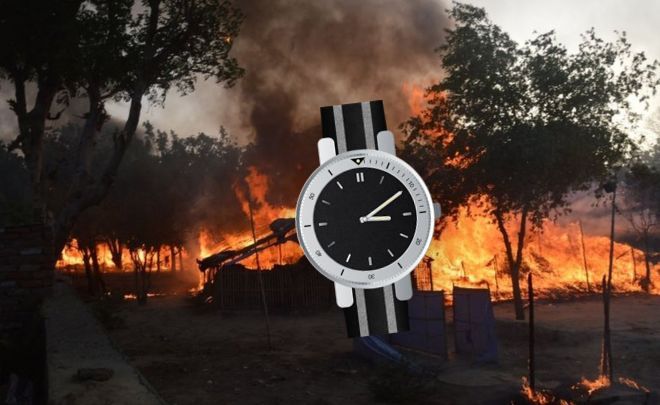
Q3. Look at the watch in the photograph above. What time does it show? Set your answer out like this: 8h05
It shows 3h10
